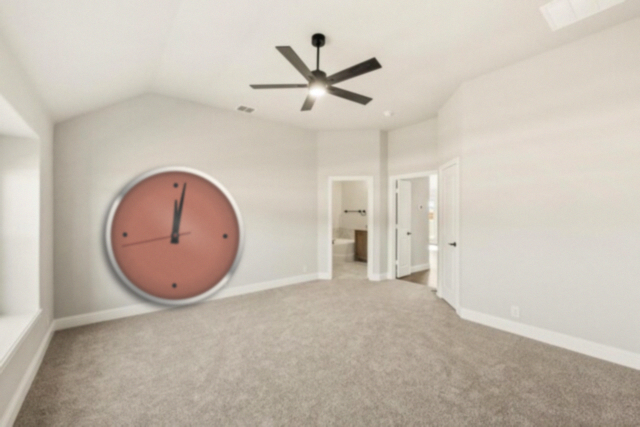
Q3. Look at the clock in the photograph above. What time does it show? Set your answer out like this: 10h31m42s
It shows 12h01m43s
